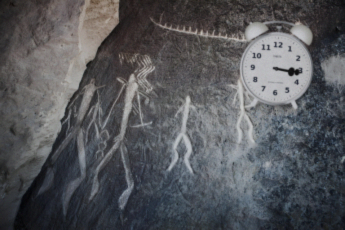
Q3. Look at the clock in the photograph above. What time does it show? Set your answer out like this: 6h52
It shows 3h16
